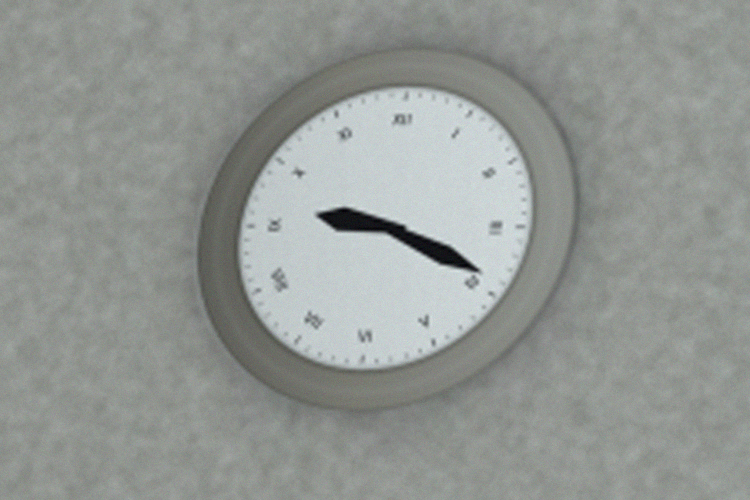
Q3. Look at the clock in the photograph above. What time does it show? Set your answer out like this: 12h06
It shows 9h19
